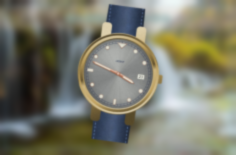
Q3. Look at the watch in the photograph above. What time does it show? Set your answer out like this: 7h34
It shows 3h48
